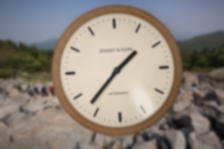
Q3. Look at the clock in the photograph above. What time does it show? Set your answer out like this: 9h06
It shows 1h37
